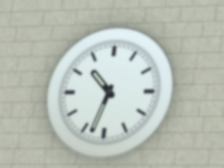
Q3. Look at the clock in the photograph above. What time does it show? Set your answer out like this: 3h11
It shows 10h33
